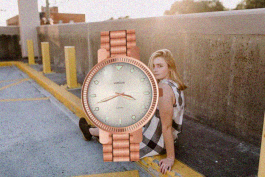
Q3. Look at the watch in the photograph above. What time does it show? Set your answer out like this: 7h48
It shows 3h42
